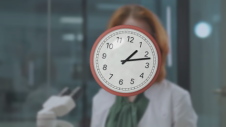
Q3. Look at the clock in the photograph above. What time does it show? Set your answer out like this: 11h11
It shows 1h12
